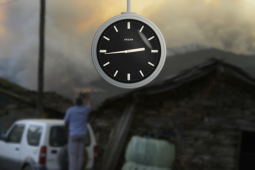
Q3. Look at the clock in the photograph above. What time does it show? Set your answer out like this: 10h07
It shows 2h44
